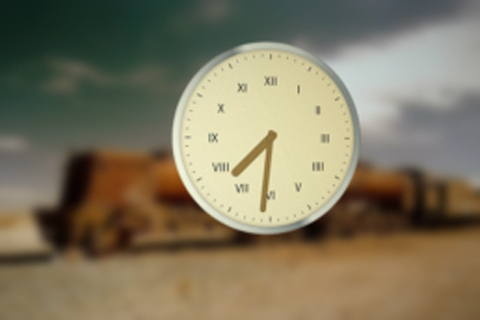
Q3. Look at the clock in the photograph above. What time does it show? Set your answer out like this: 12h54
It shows 7h31
